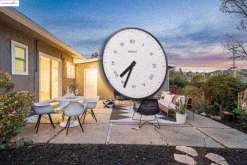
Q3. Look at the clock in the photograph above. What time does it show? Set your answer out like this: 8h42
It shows 7h34
